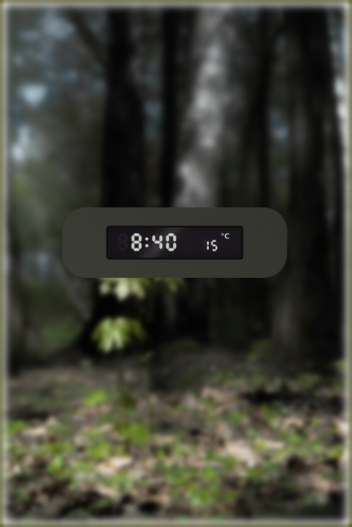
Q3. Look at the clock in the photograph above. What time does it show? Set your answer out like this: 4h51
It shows 8h40
